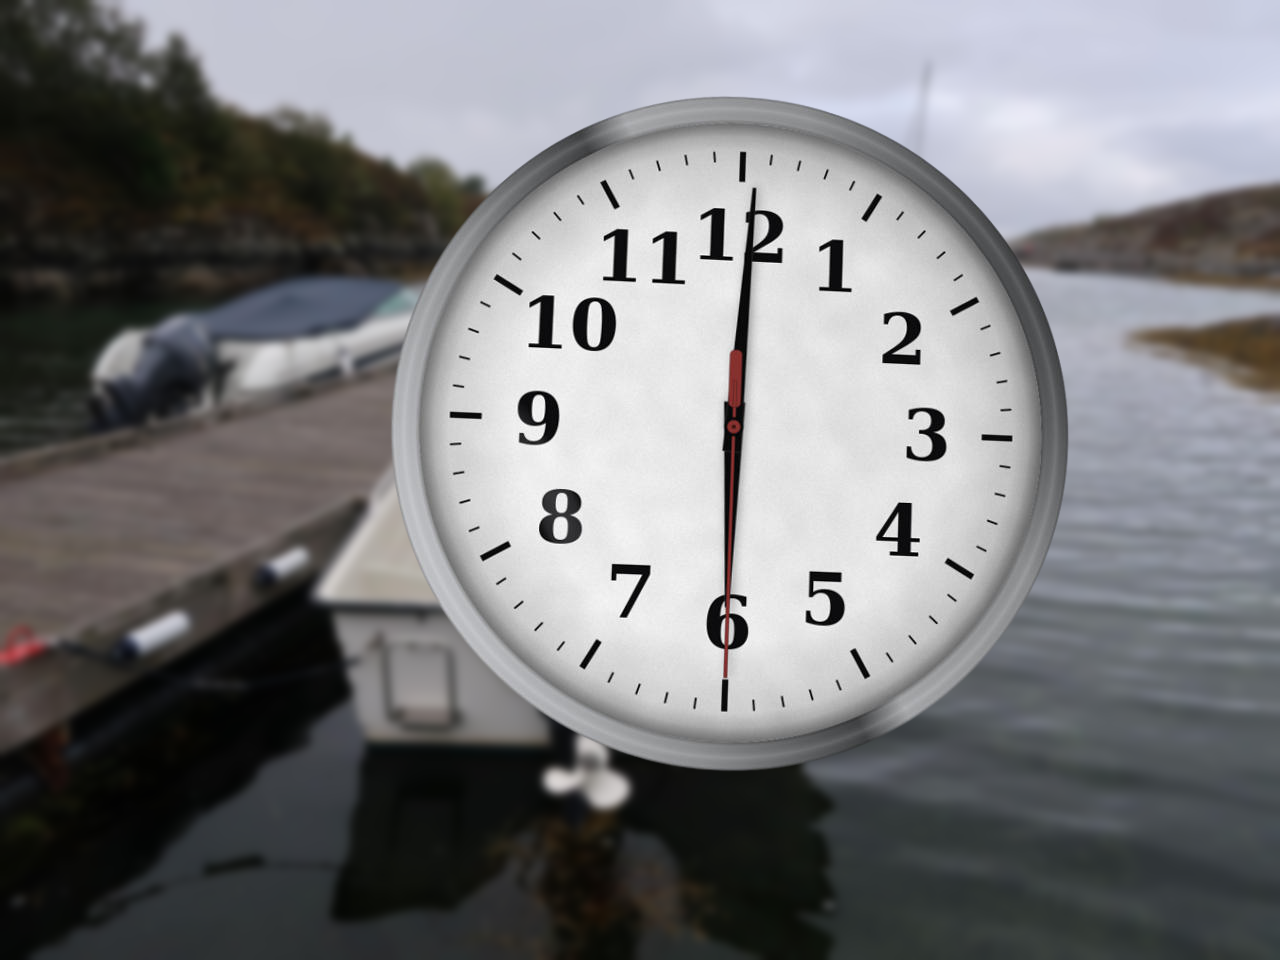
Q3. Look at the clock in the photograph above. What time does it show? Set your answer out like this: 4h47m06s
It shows 6h00m30s
